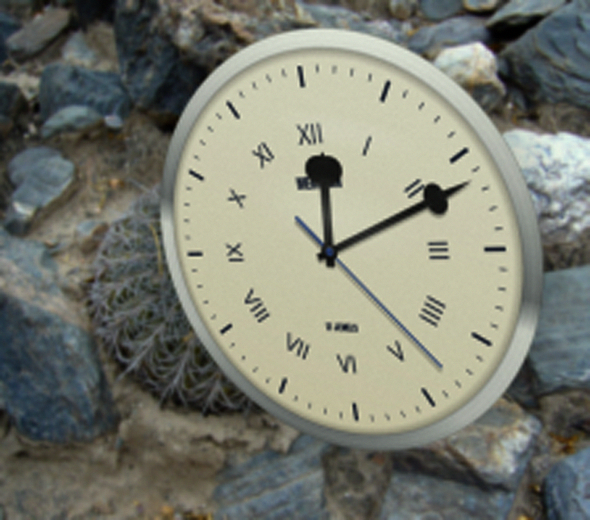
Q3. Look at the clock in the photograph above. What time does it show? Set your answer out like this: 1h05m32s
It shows 12h11m23s
